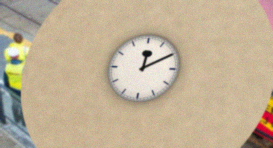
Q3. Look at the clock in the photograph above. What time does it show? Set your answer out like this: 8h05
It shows 12h10
